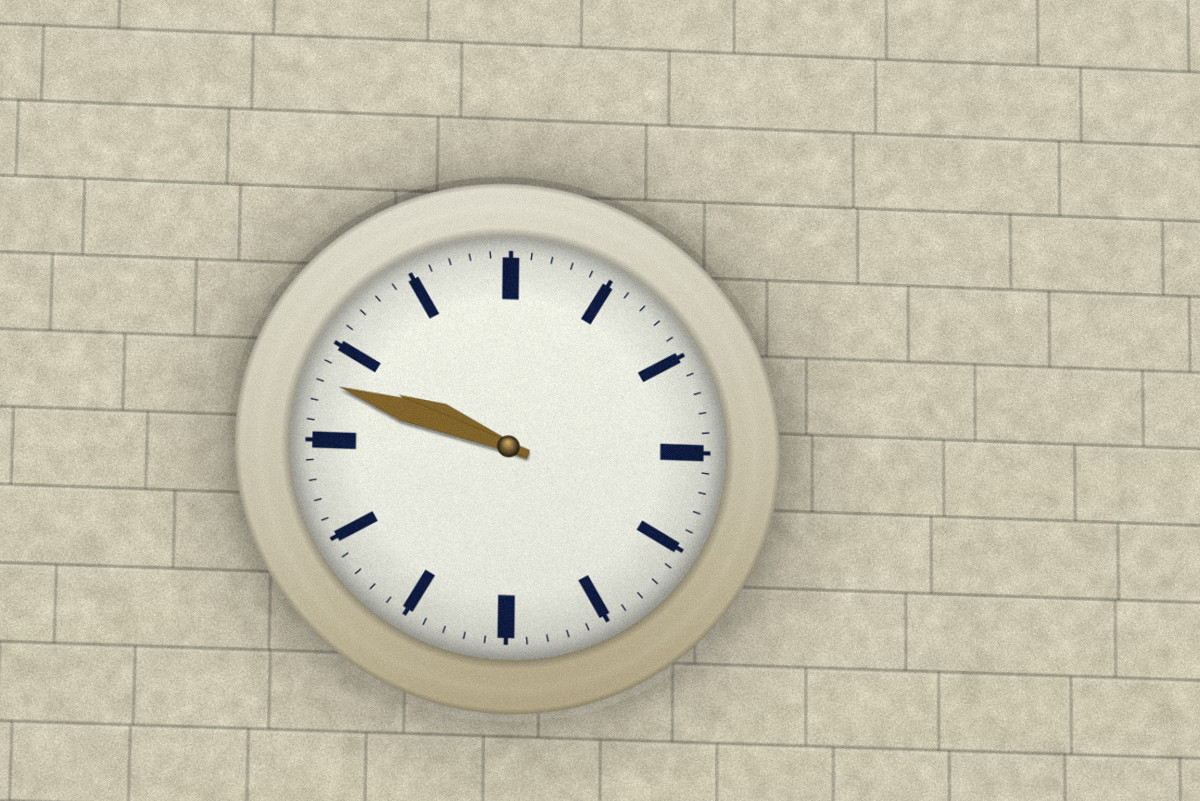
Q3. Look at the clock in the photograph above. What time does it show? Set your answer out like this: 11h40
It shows 9h48
